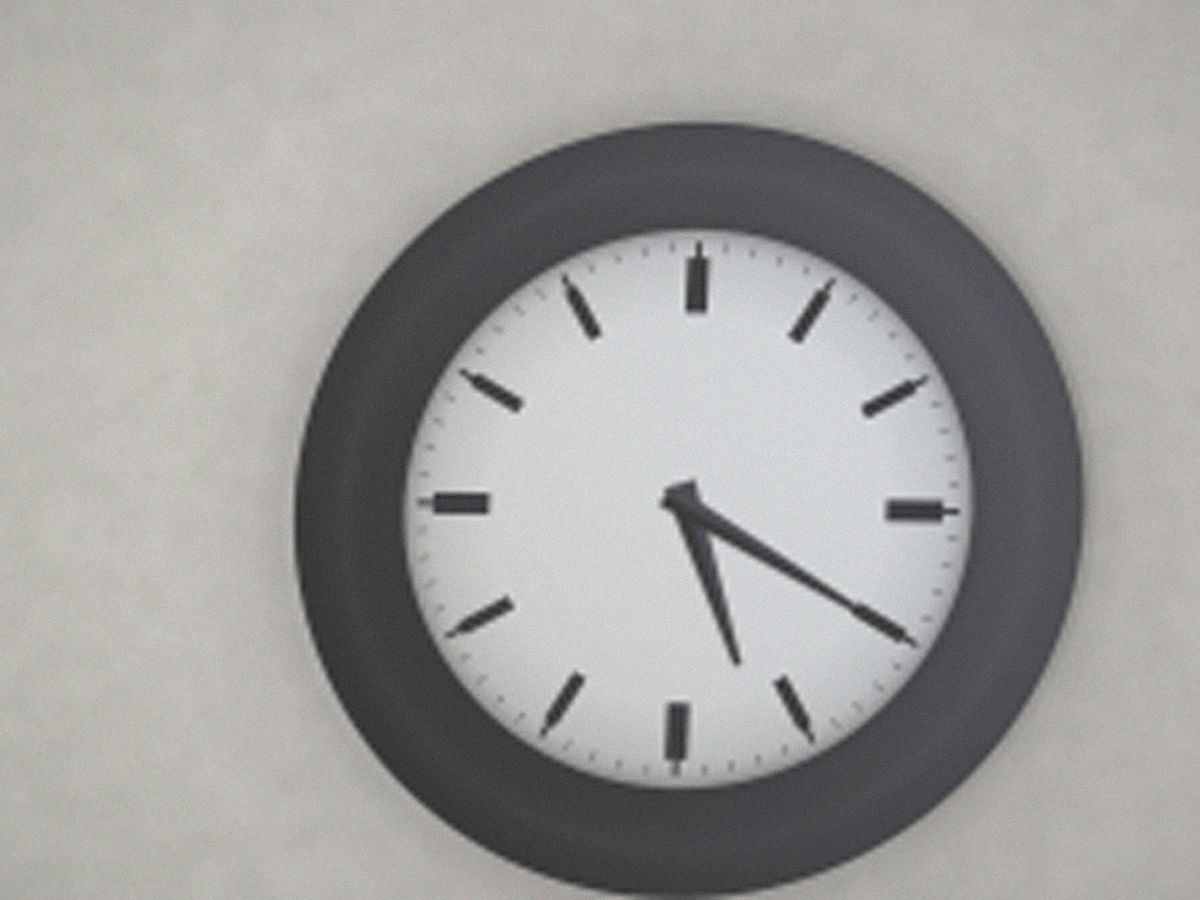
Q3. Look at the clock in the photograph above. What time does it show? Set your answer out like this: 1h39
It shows 5h20
